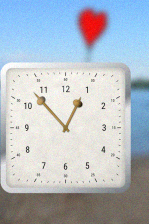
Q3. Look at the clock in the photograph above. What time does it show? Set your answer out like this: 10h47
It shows 12h53
